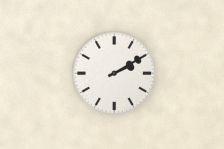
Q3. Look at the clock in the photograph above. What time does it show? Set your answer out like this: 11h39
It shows 2h10
